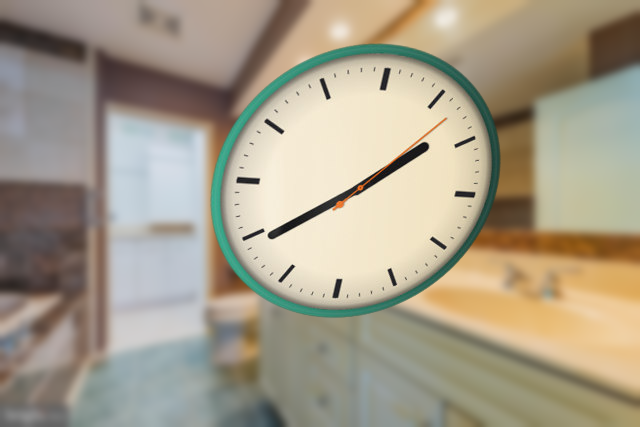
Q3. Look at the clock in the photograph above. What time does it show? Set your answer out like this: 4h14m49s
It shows 1h39m07s
